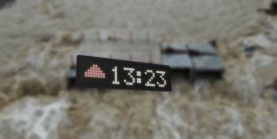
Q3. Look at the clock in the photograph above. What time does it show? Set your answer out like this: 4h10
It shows 13h23
